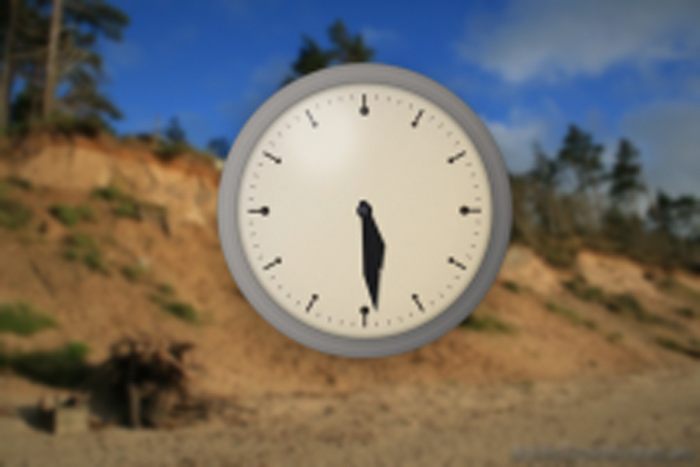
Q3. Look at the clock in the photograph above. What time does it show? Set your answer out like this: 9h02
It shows 5h29
